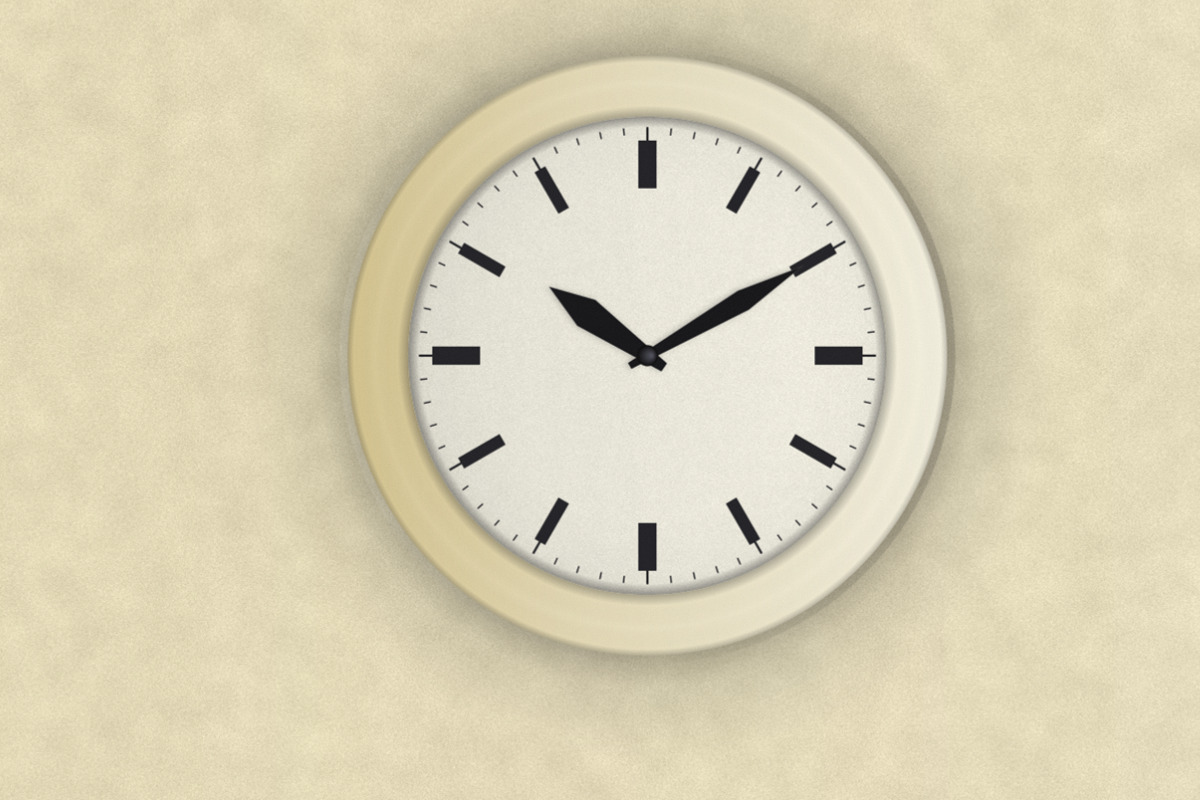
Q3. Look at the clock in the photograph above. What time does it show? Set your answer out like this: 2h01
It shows 10h10
